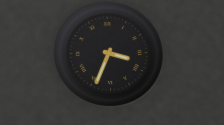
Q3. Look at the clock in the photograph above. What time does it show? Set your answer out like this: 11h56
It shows 3h34
